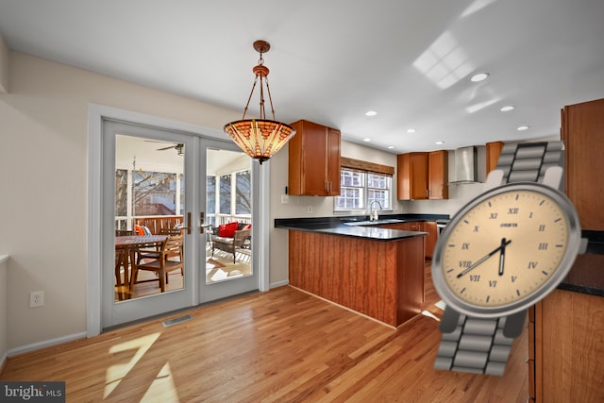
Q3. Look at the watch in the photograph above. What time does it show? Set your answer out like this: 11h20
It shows 5h38
